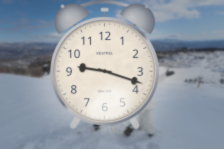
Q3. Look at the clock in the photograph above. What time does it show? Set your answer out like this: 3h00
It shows 9h18
